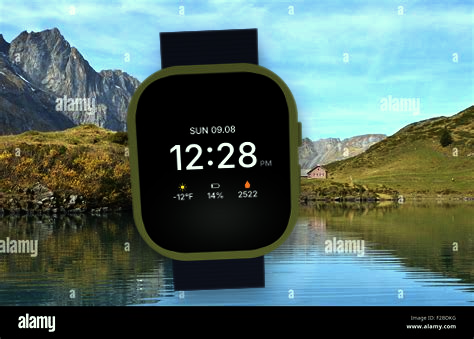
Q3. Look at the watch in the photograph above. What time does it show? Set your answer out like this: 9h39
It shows 12h28
